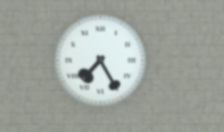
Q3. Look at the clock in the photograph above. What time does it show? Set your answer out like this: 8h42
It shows 7h25
